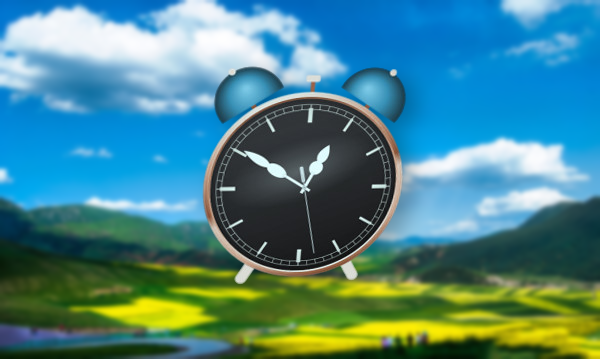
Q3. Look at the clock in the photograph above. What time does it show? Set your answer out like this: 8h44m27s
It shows 12h50m28s
